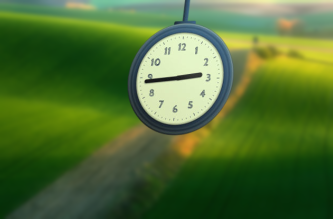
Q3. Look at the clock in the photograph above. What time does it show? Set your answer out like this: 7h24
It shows 2h44
